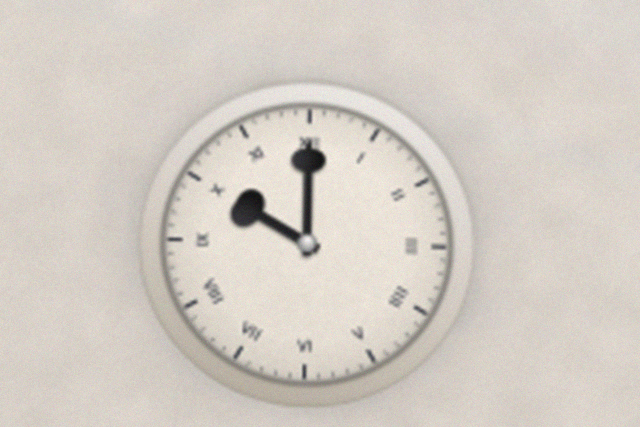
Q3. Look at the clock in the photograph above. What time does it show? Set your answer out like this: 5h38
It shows 10h00
